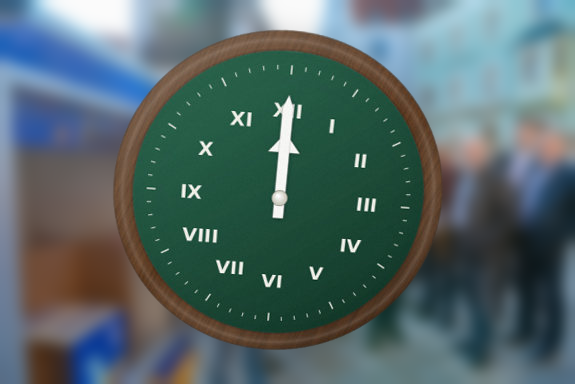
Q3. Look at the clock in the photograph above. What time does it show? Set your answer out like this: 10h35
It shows 12h00
